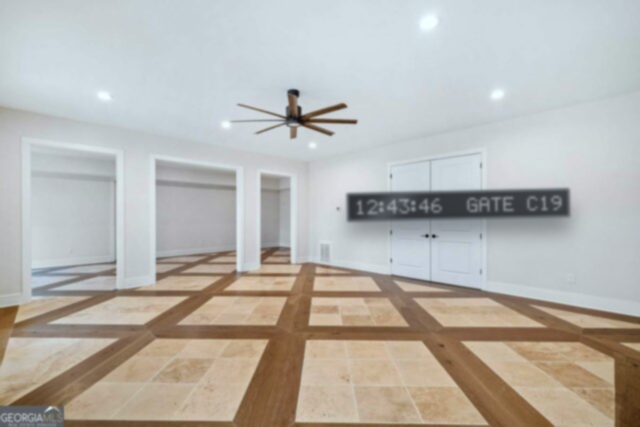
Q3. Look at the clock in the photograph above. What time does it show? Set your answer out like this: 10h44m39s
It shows 12h43m46s
